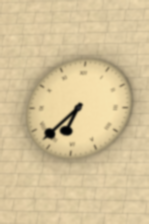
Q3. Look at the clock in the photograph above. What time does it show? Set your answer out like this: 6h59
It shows 6h37
